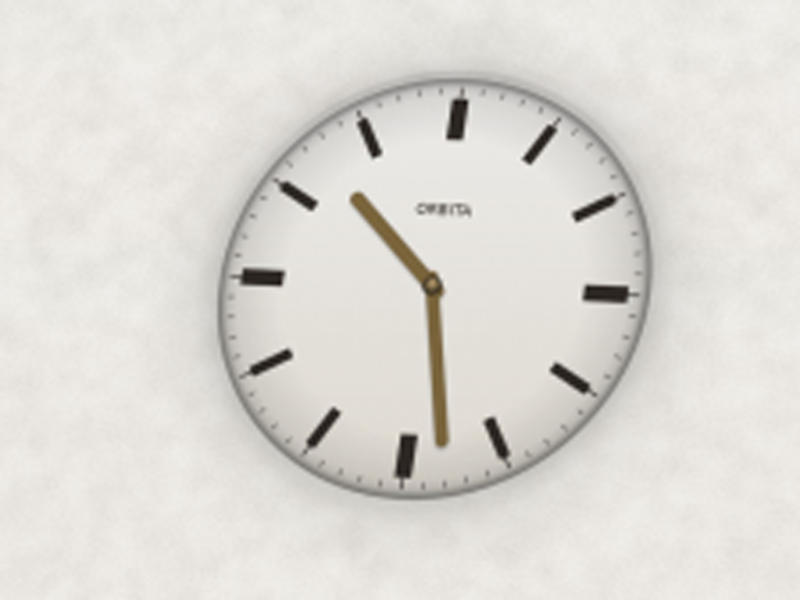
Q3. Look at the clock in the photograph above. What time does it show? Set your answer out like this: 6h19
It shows 10h28
